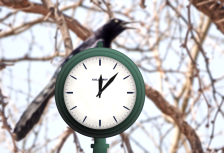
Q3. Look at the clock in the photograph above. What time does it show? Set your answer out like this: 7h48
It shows 12h07
